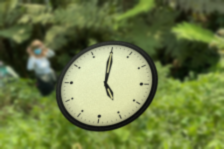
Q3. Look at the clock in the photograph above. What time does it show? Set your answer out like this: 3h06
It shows 5h00
